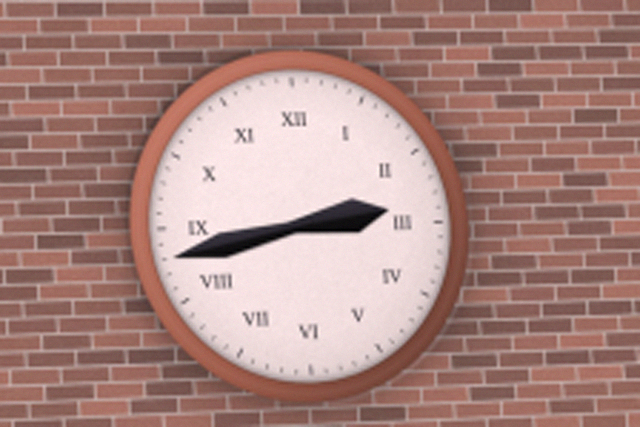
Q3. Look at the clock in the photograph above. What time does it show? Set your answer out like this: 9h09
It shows 2h43
